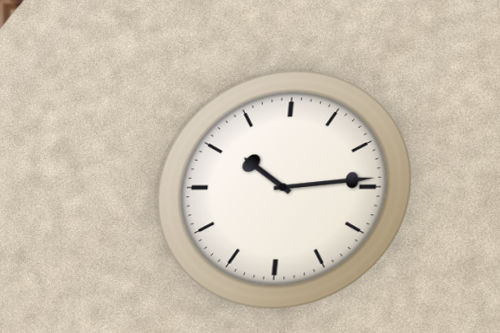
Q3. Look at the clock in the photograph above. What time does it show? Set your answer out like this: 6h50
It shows 10h14
